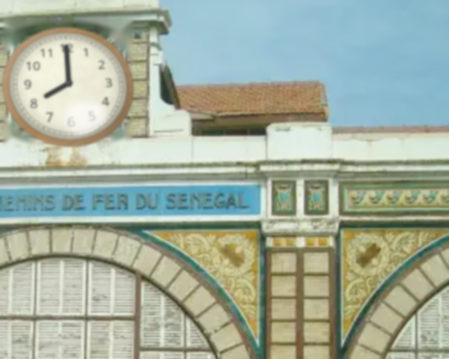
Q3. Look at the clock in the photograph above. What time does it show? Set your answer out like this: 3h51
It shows 8h00
